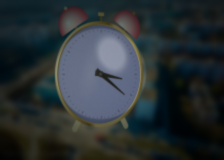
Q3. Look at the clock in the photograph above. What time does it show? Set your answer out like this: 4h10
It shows 3h21
